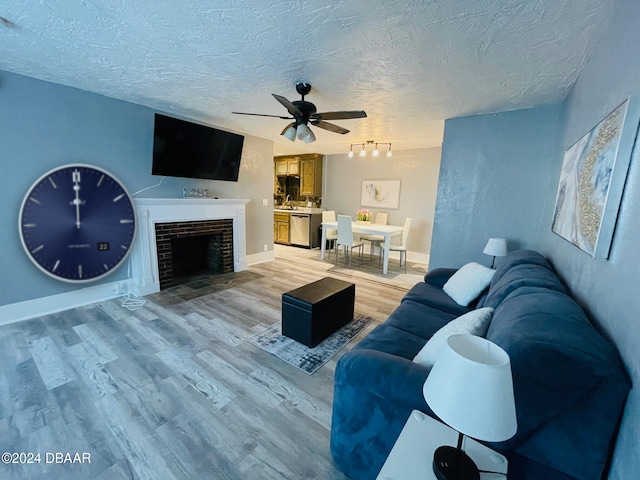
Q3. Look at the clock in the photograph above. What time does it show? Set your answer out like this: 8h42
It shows 12h00
